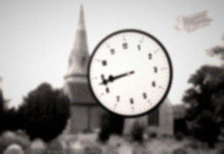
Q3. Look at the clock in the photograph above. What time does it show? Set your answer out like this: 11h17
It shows 8h43
